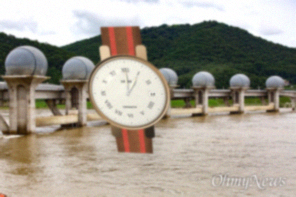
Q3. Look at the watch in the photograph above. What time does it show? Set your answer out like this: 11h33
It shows 1h00
